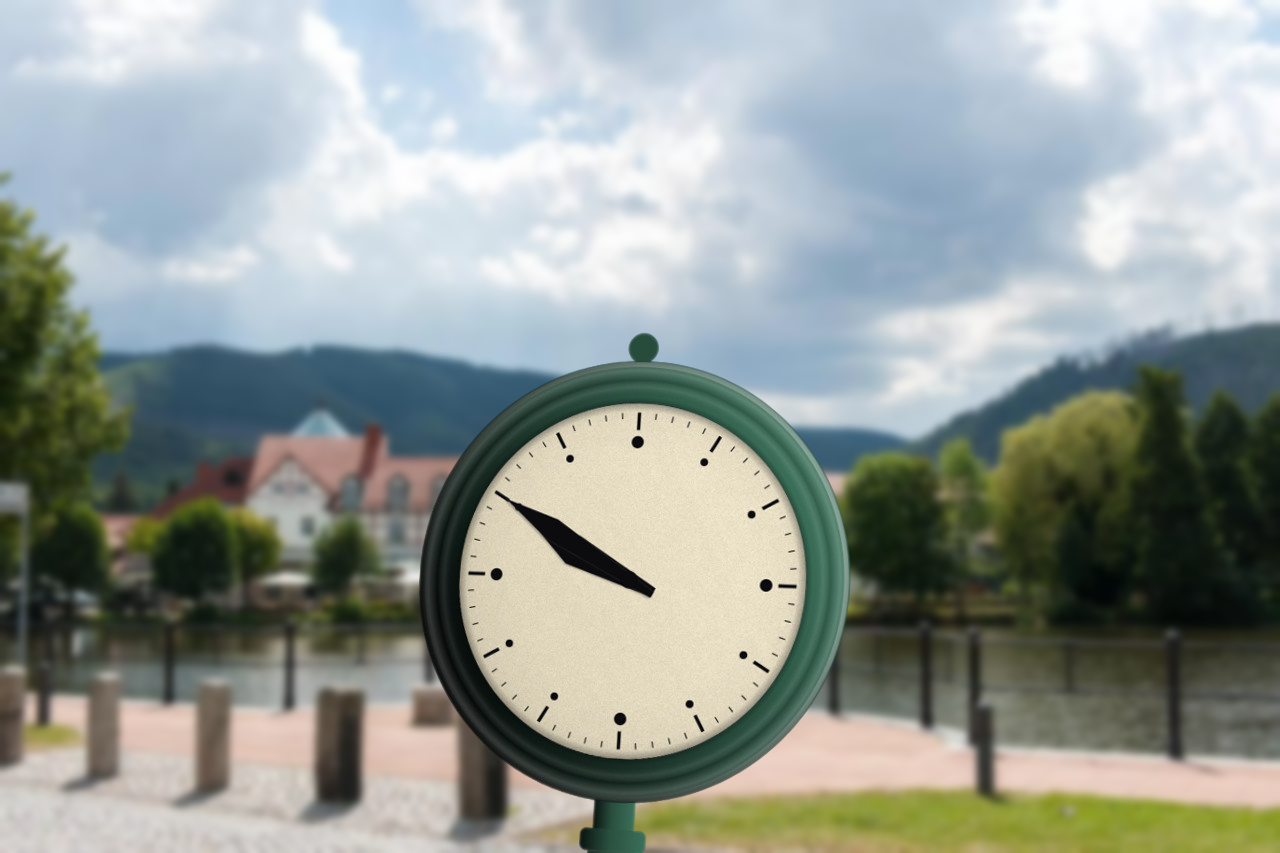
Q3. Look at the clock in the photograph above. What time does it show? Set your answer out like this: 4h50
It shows 9h50
